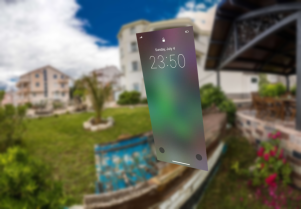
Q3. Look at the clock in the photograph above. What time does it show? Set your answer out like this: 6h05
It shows 23h50
